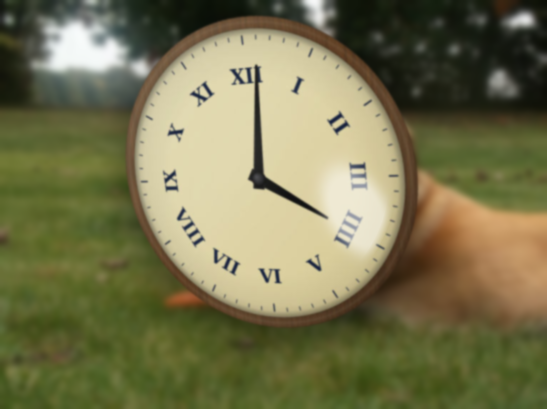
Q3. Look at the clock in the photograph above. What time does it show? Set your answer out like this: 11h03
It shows 4h01
